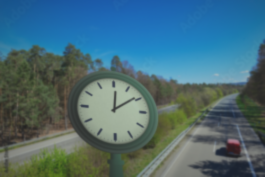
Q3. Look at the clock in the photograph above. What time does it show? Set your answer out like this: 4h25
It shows 12h09
